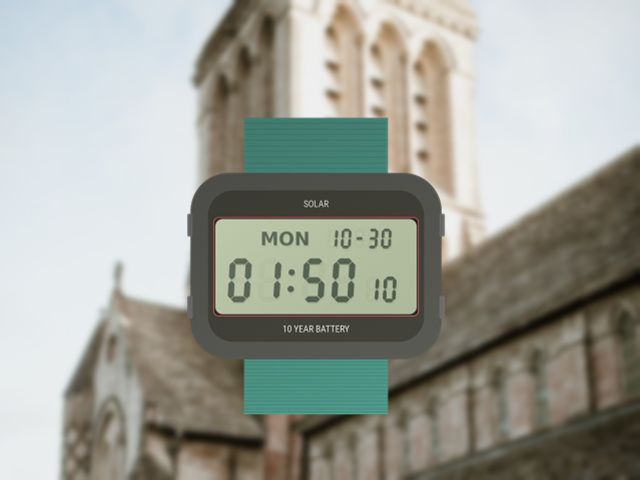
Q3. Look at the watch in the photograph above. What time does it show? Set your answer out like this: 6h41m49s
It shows 1h50m10s
